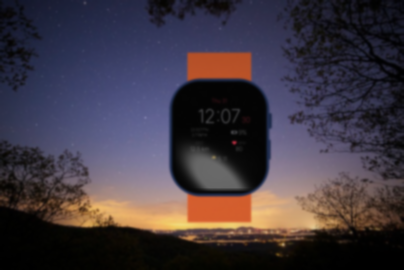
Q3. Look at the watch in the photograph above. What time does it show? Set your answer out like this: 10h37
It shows 12h07
